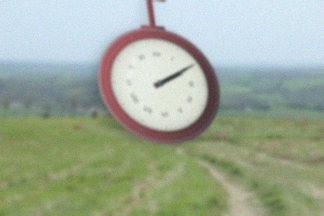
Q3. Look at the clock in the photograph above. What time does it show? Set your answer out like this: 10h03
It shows 2h10
